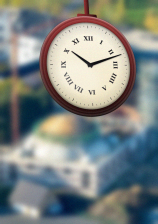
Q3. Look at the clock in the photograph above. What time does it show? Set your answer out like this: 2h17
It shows 10h12
